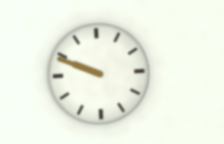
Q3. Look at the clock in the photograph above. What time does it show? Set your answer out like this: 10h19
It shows 9h49
